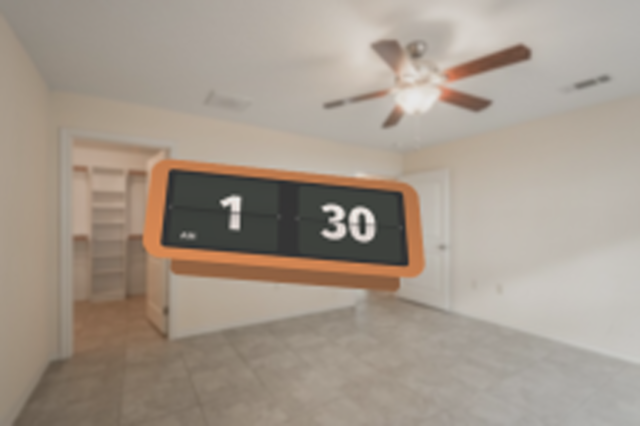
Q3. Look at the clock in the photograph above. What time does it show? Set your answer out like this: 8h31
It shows 1h30
